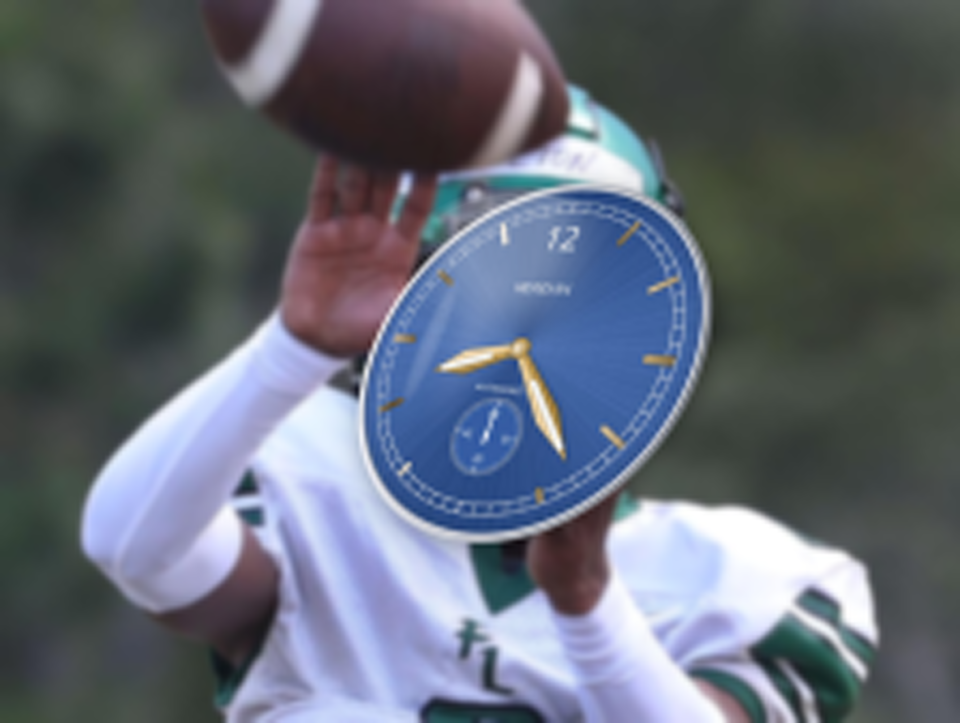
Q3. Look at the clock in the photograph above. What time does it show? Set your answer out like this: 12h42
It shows 8h23
